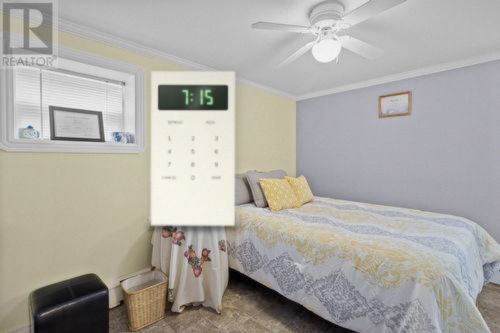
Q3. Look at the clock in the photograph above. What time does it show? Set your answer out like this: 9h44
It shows 7h15
